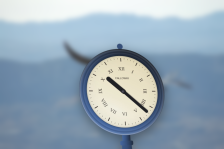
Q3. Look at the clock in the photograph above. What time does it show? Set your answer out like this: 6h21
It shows 10h22
